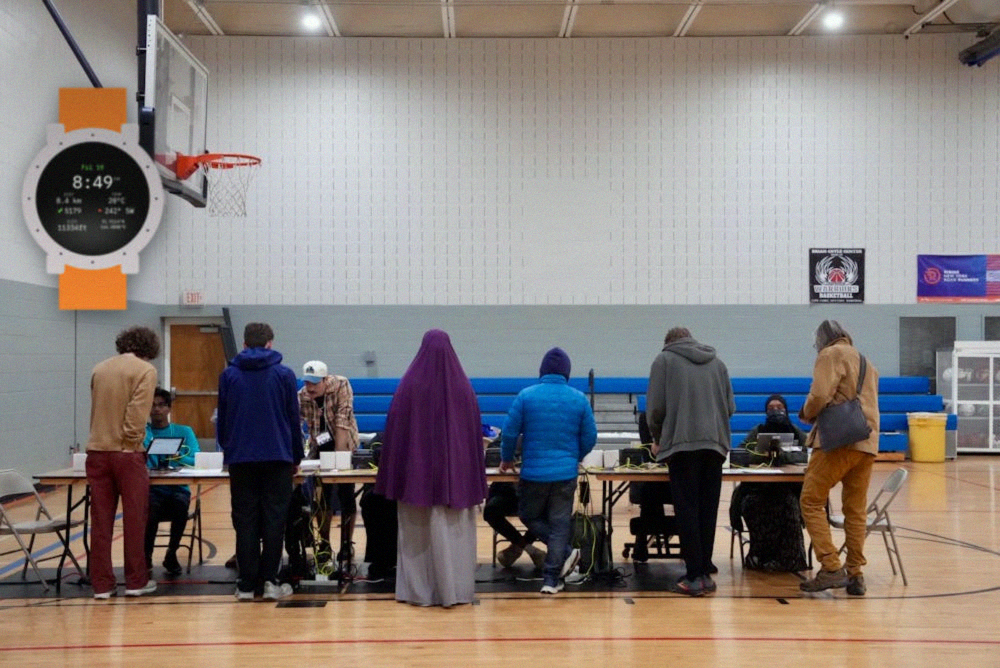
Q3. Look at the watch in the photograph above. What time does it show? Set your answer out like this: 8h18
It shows 8h49
